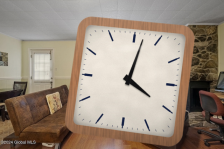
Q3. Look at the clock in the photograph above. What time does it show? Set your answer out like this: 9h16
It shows 4h02
